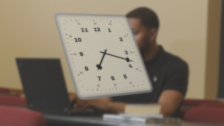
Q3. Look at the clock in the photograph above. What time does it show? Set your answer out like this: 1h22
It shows 7h18
